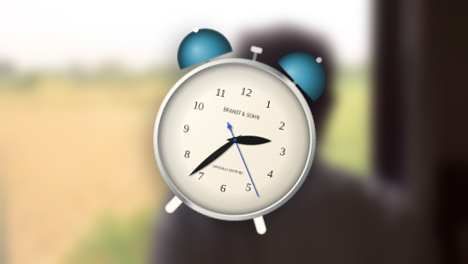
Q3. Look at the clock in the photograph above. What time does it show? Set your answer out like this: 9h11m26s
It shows 2h36m24s
